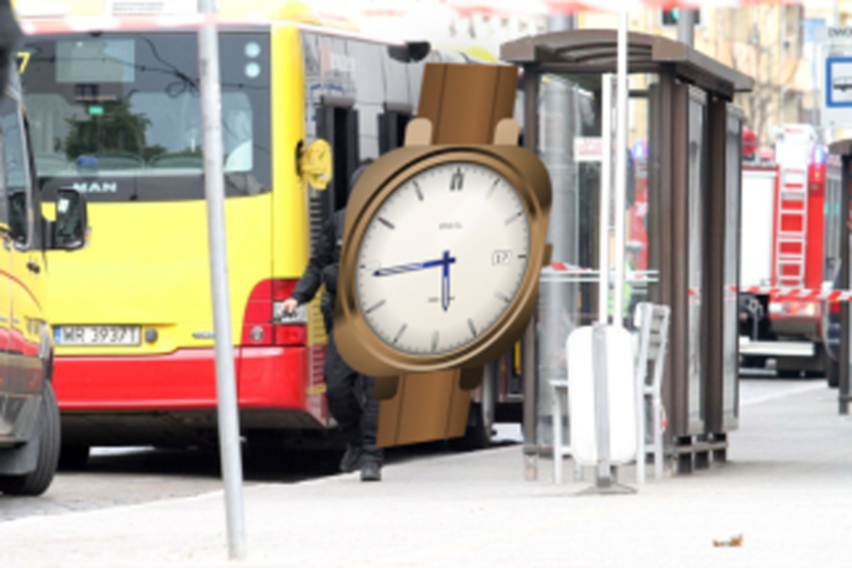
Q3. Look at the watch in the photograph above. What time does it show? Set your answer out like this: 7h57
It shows 5h44
